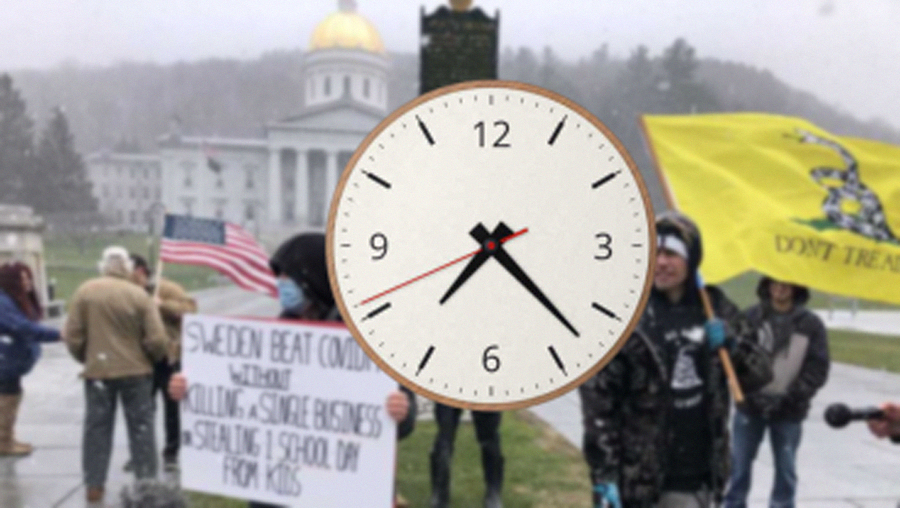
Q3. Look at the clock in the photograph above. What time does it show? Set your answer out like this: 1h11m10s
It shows 7h22m41s
